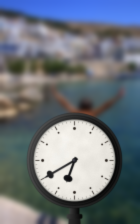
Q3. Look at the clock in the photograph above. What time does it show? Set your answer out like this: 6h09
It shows 6h40
